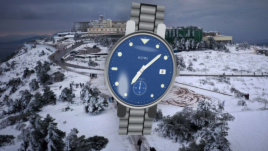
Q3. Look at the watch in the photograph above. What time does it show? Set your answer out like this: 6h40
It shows 7h08
